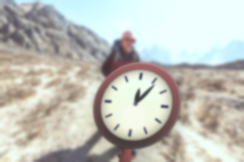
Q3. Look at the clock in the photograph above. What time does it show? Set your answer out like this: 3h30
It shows 12h06
